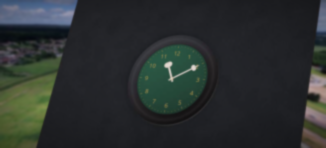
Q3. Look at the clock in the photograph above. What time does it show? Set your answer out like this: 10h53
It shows 11h10
